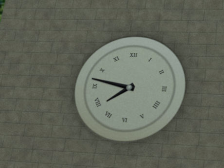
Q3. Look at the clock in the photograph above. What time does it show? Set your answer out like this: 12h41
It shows 7h47
